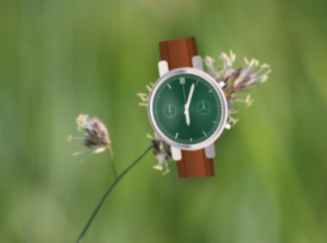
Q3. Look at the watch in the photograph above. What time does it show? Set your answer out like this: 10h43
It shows 6h04
